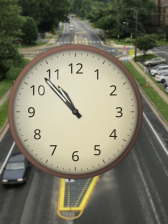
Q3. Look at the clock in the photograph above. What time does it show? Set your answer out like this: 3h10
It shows 10h53
